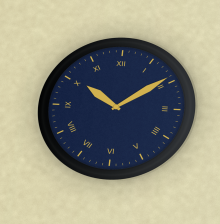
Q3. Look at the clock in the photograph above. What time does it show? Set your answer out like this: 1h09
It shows 10h09
